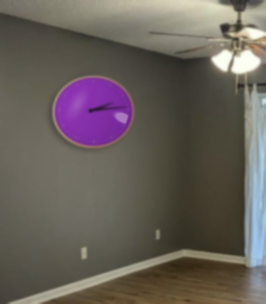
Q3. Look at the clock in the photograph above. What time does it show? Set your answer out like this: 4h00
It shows 2h14
